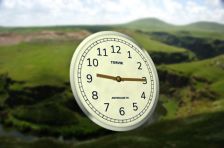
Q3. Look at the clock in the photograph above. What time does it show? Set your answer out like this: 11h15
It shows 9h15
